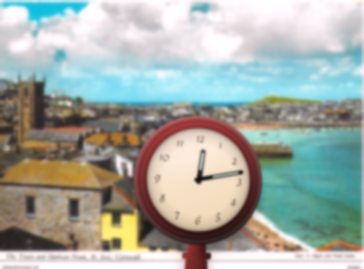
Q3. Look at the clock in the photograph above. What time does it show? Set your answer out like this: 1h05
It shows 12h13
